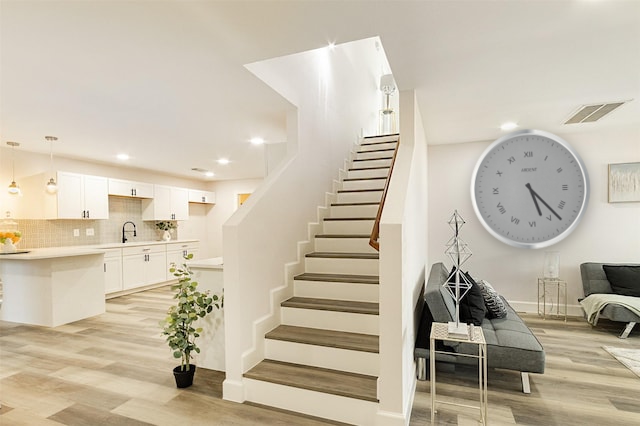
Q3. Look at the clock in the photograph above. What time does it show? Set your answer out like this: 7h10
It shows 5h23
